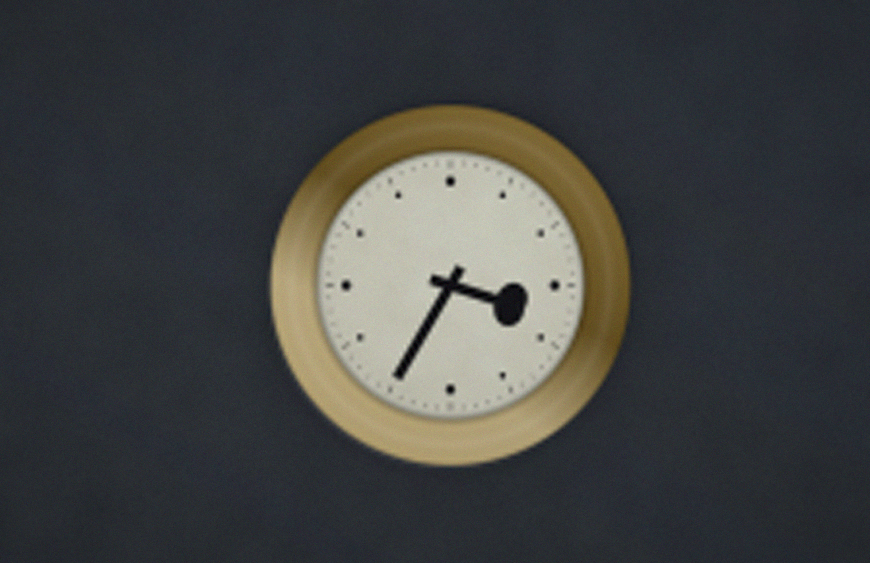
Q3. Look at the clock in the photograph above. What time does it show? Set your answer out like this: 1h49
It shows 3h35
